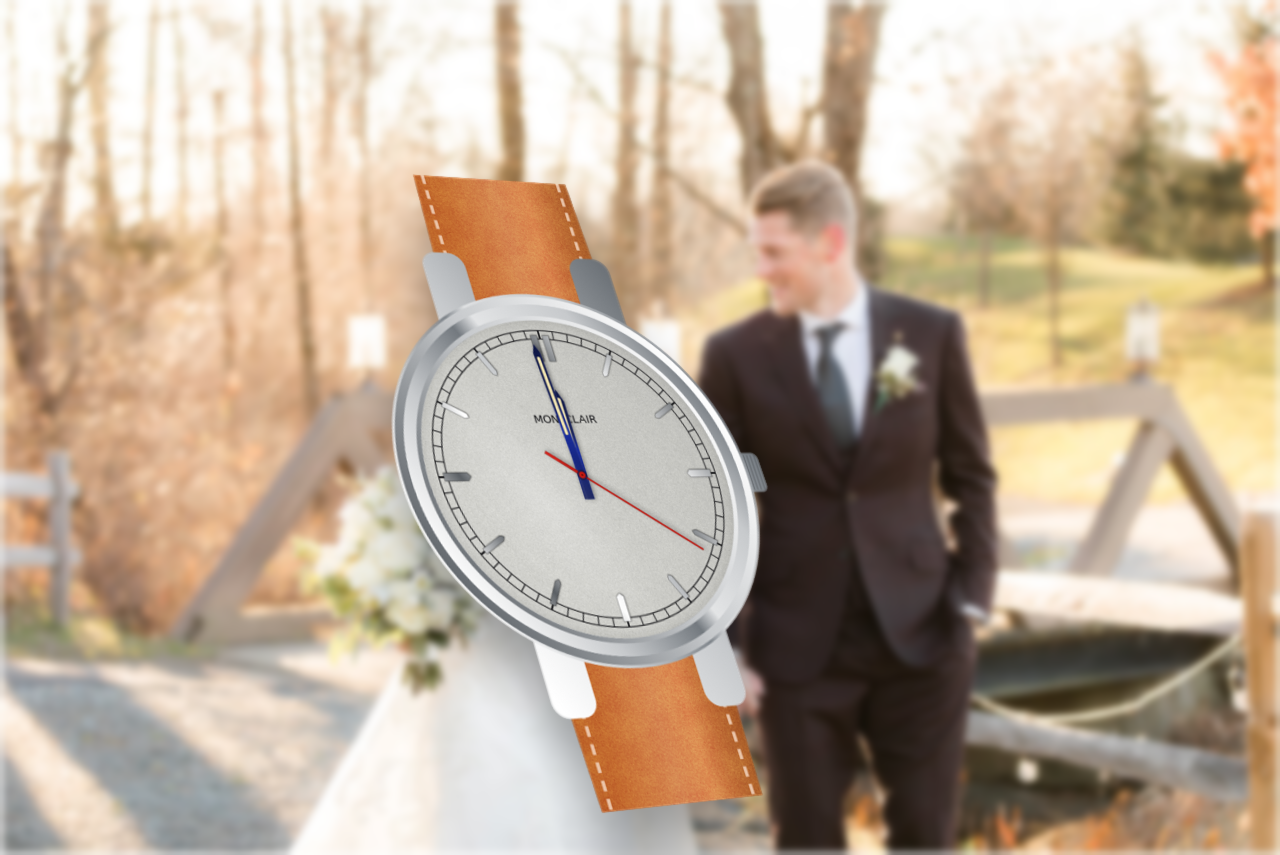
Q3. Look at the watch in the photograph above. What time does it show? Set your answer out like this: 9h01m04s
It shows 11h59m21s
